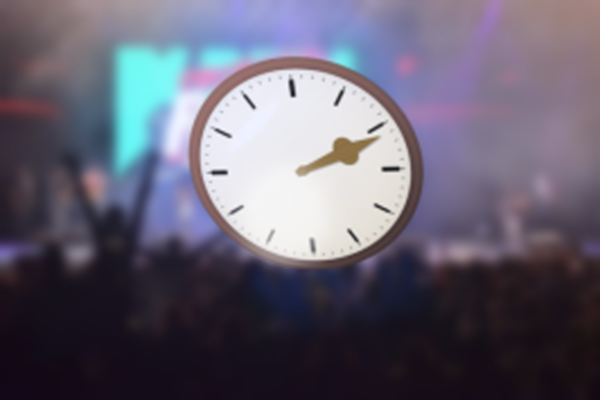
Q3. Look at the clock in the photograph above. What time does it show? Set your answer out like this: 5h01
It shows 2h11
